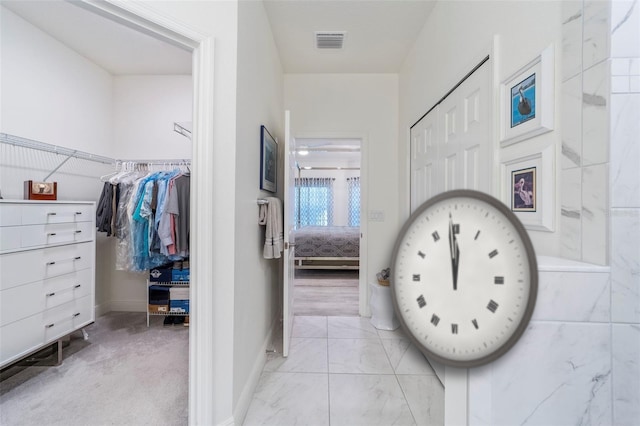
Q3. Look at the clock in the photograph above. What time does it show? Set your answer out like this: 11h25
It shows 11h59
